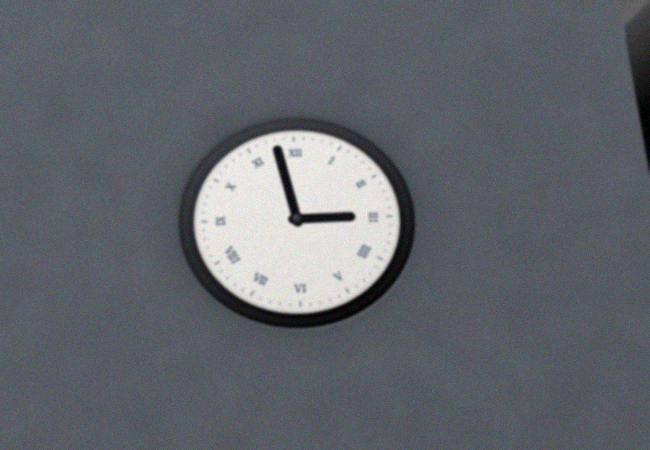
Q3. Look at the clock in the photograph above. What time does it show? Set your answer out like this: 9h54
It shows 2h58
